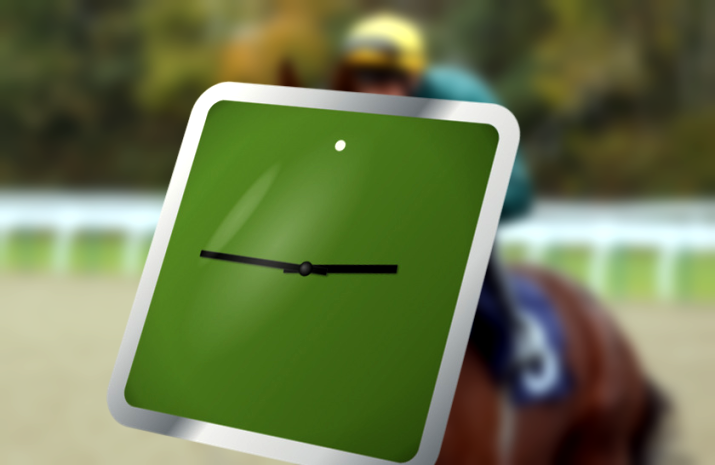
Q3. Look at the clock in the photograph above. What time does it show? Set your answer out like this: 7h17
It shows 2h45
